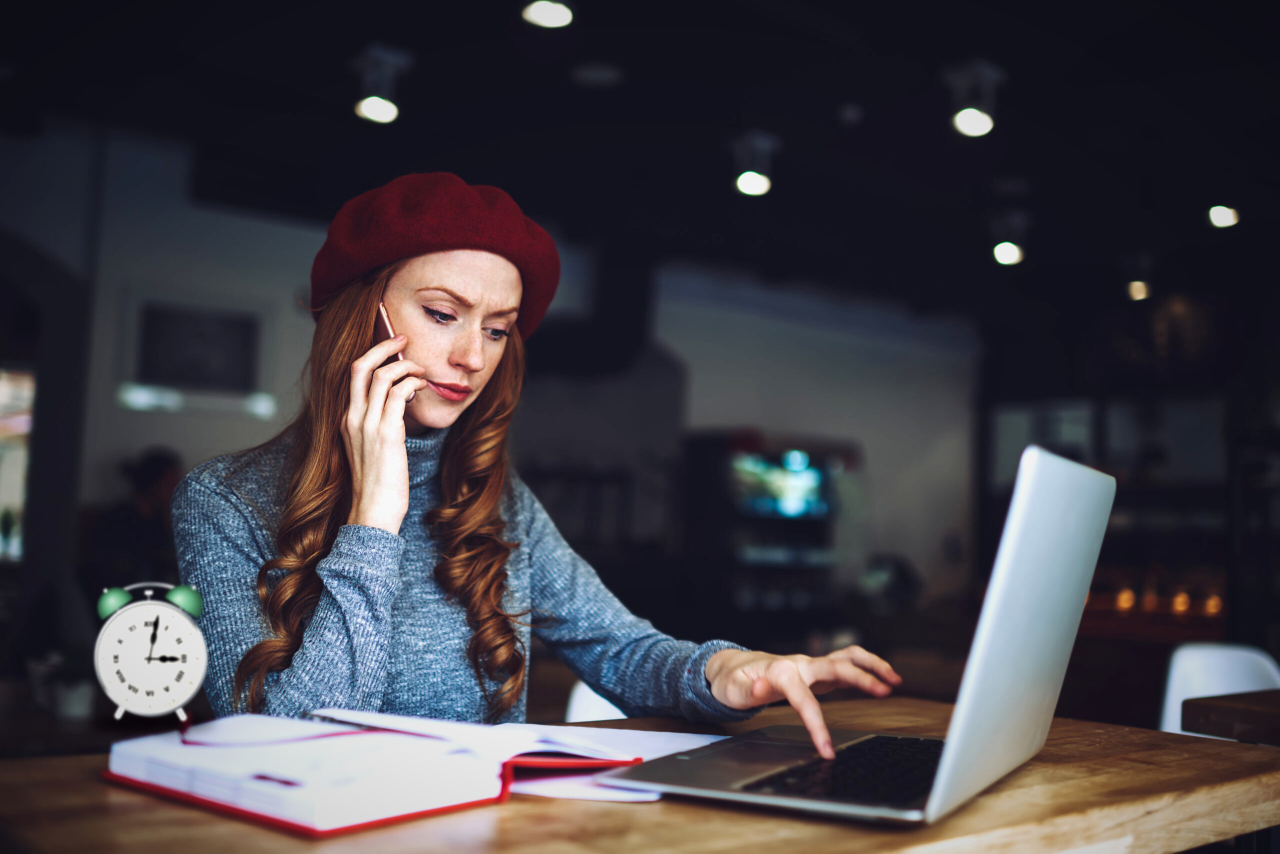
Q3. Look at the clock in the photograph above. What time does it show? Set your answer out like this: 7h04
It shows 3h02
